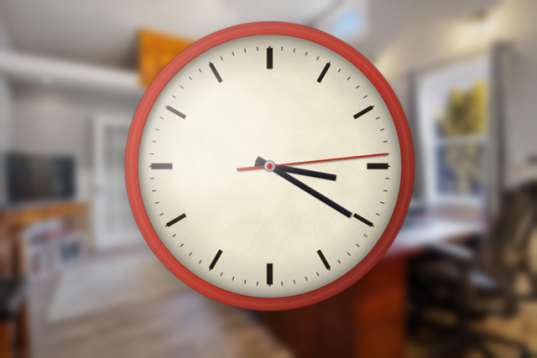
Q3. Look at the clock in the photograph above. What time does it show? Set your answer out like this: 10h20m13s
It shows 3h20m14s
